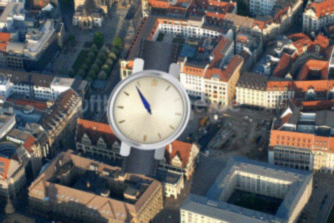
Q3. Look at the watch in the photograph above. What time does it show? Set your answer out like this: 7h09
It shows 10h54
